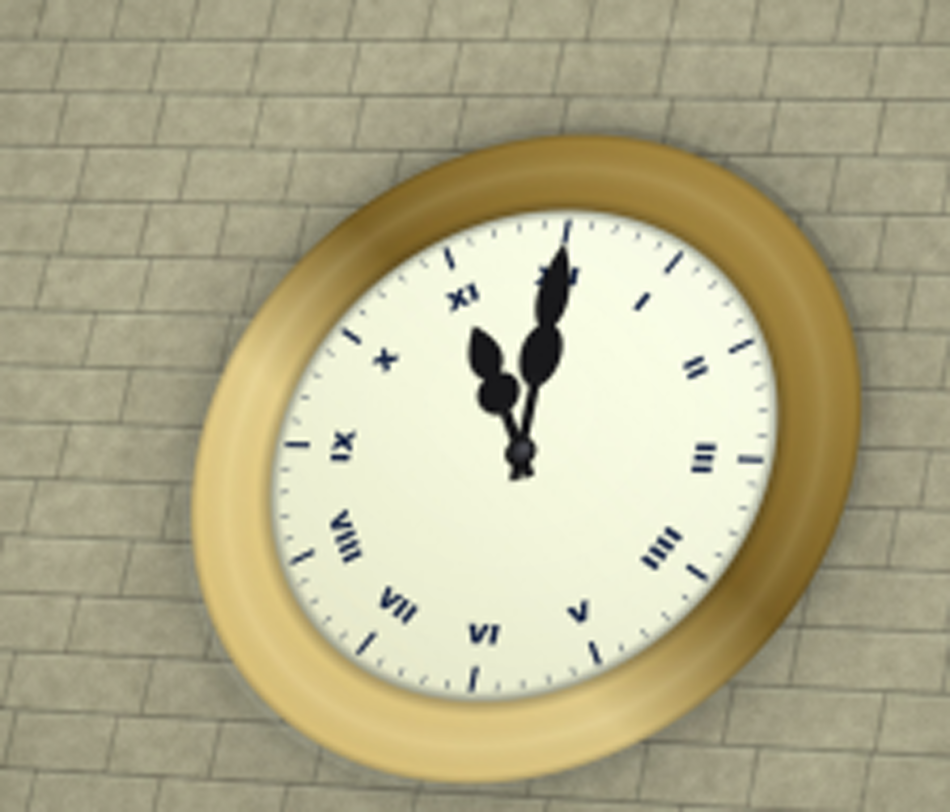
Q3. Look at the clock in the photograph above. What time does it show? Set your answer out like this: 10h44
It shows 11h00
